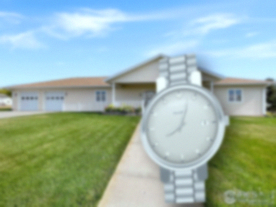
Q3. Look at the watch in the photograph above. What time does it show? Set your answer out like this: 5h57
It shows 8h03
